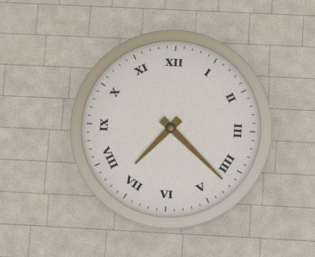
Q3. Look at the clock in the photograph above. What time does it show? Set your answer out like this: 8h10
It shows 7h22
